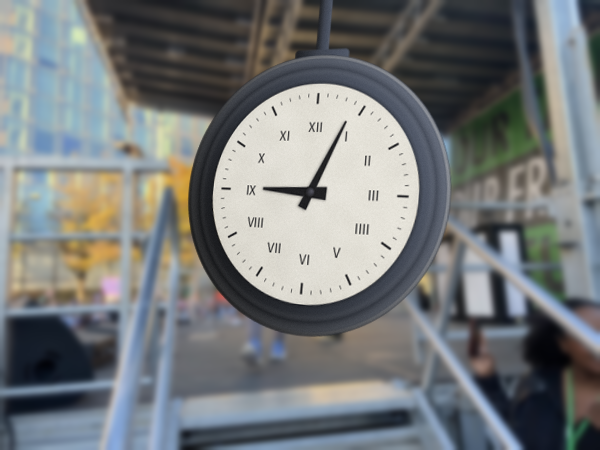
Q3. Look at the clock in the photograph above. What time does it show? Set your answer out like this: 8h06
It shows 9h04
